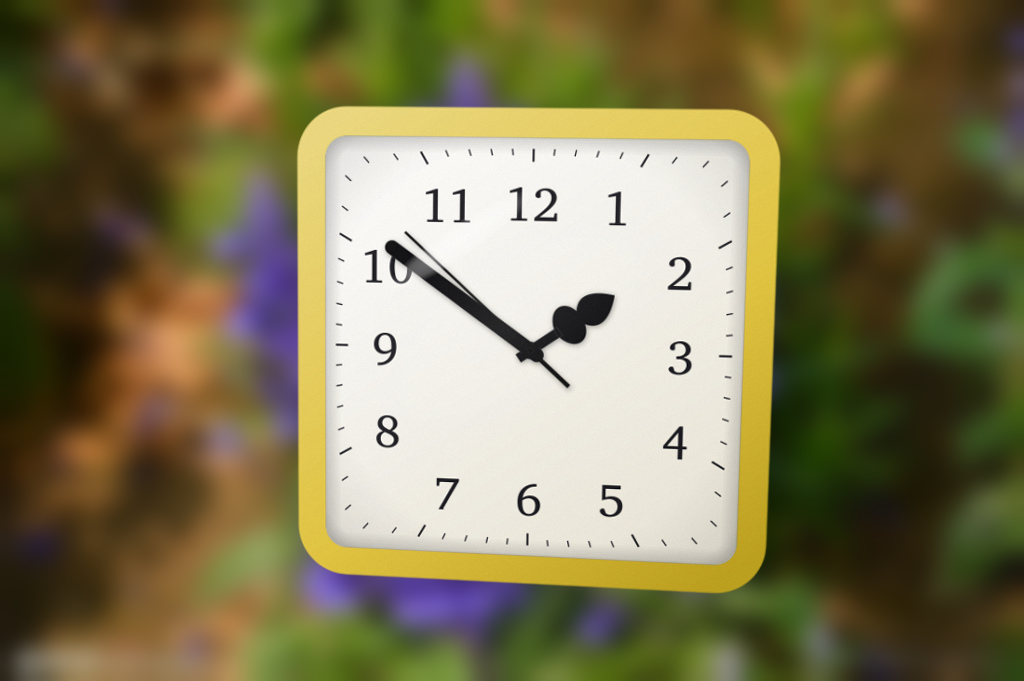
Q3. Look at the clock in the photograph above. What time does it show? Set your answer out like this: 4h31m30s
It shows 1h50m52s
